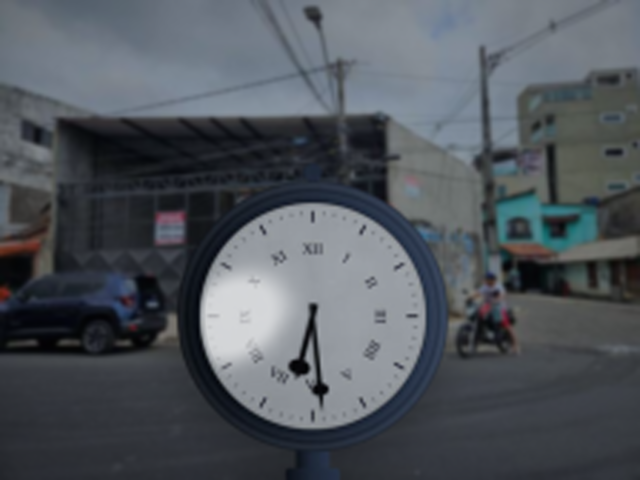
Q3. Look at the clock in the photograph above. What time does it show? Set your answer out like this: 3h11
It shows 6h29
